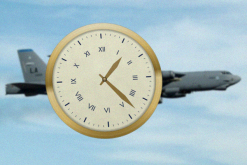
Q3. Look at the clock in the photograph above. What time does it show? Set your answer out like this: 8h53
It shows 1h23
